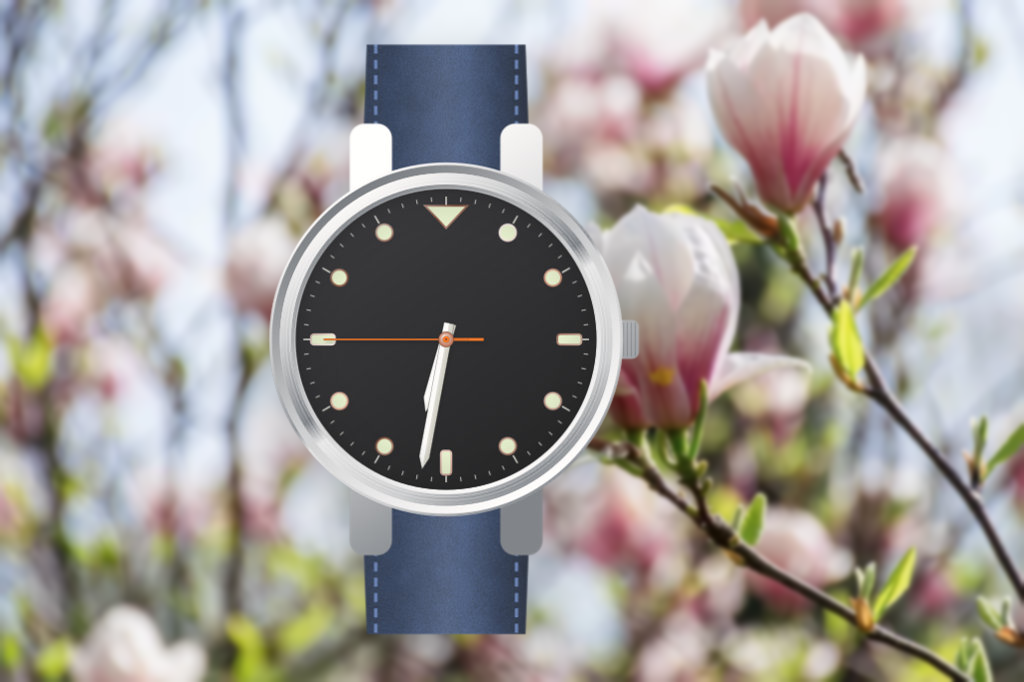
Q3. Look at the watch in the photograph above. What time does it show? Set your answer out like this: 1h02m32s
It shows 6h31m45s
